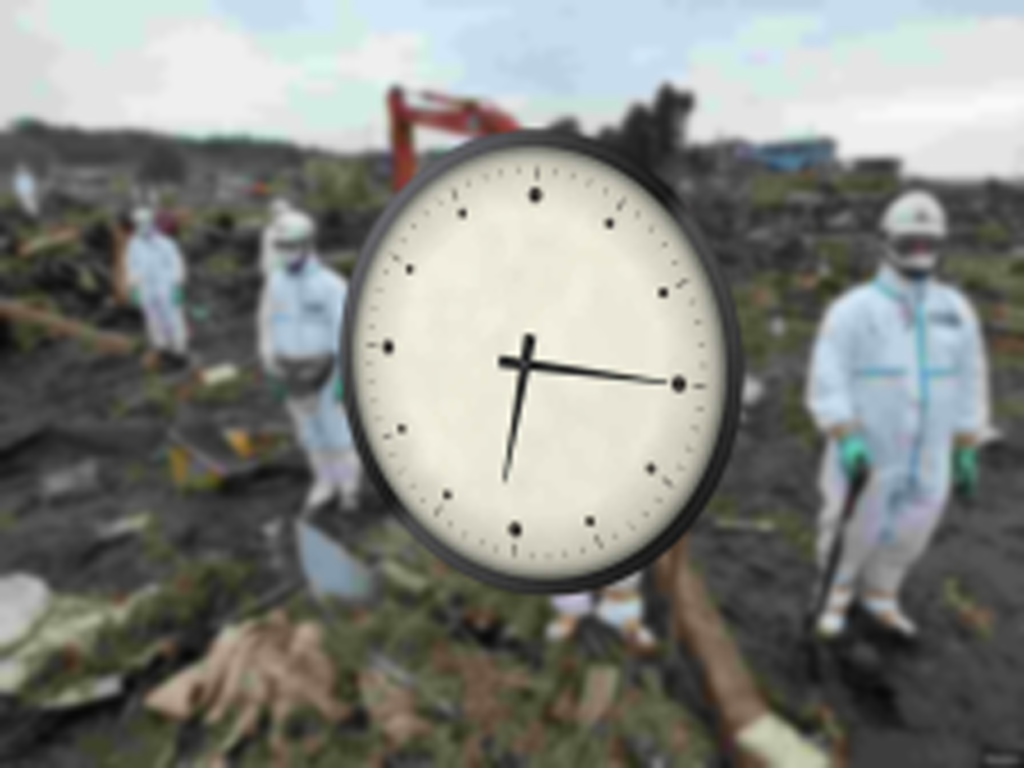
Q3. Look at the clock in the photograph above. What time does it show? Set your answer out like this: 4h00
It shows 6h15
